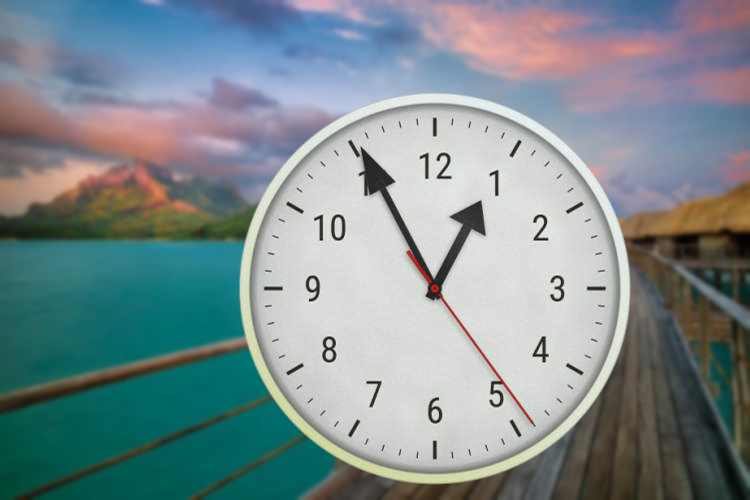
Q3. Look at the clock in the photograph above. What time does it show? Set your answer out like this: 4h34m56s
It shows 12h55m24s
